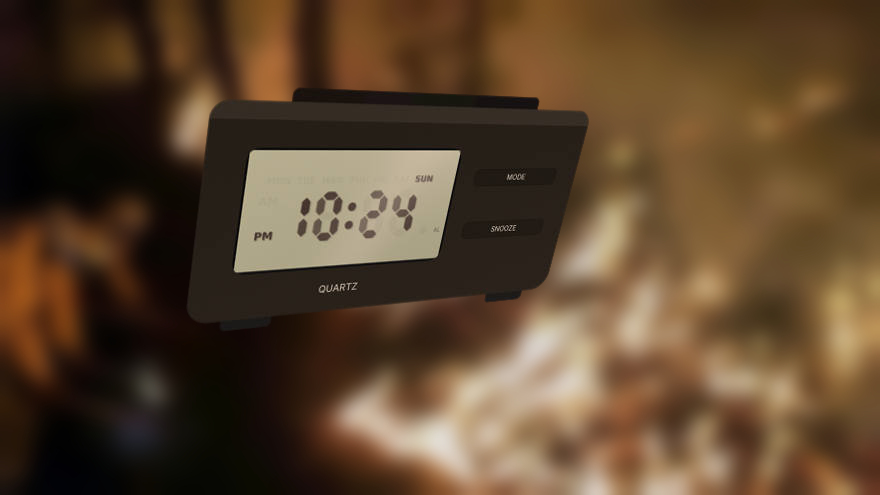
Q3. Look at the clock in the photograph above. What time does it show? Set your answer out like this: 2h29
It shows 10h24
